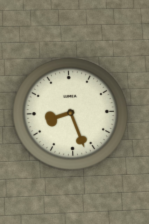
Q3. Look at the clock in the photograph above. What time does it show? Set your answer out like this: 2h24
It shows 8h27
